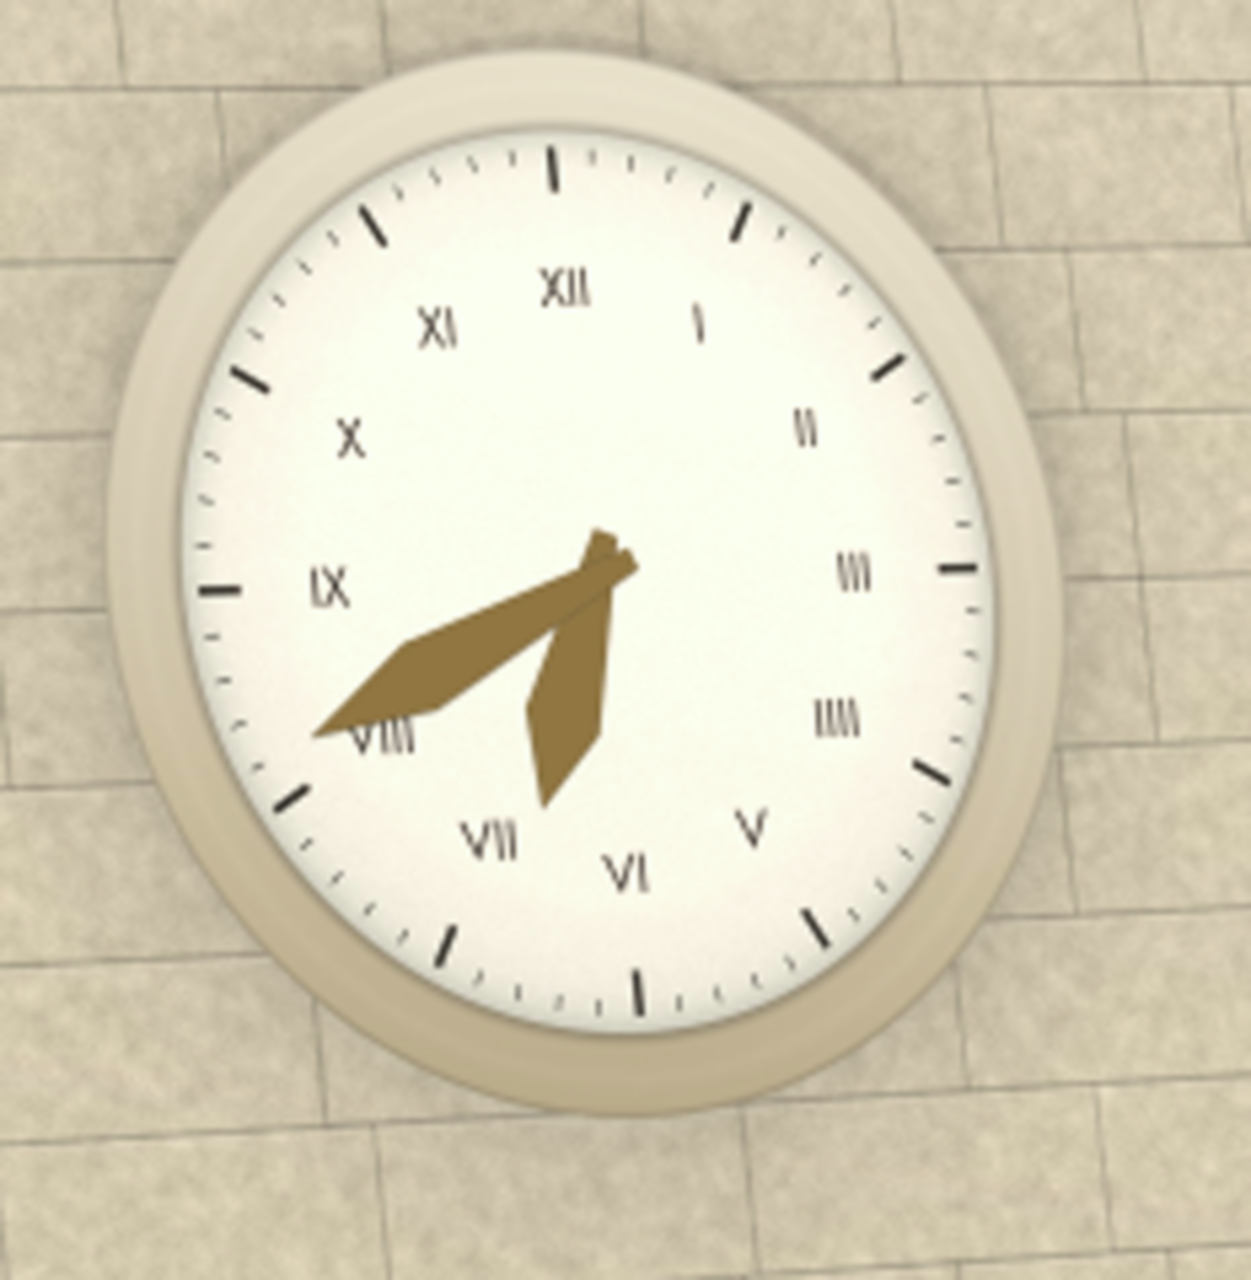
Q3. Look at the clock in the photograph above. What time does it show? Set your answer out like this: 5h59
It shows 6h41
